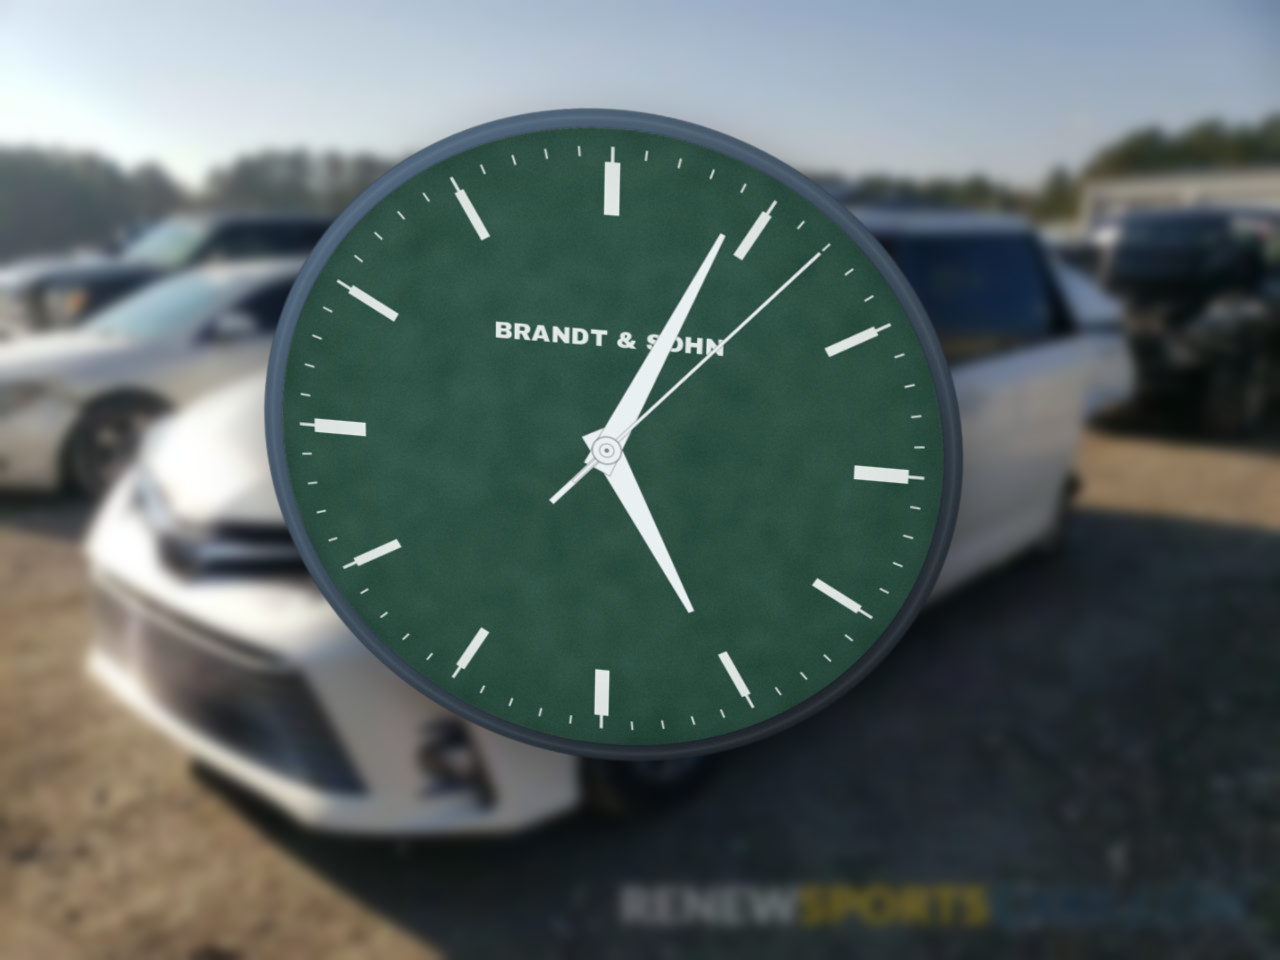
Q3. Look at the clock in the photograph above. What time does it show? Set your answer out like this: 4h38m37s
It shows 5h04m07s
